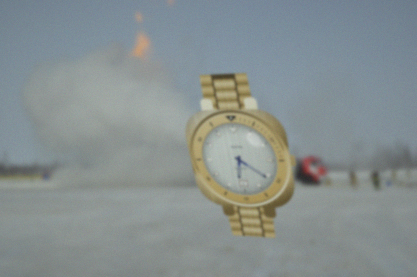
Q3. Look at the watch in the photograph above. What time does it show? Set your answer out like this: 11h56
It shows 6h21
